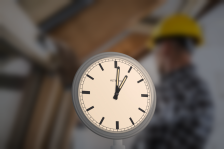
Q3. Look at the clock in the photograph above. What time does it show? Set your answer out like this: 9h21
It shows 1h01
